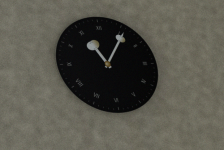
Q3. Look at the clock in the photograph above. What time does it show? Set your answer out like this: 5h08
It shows 11h06
